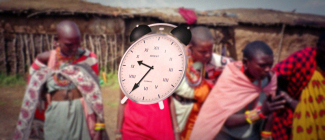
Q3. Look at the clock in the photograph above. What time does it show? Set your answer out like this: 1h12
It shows 9h35
